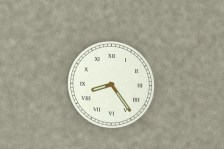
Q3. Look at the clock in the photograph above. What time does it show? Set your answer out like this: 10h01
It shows 8h24
